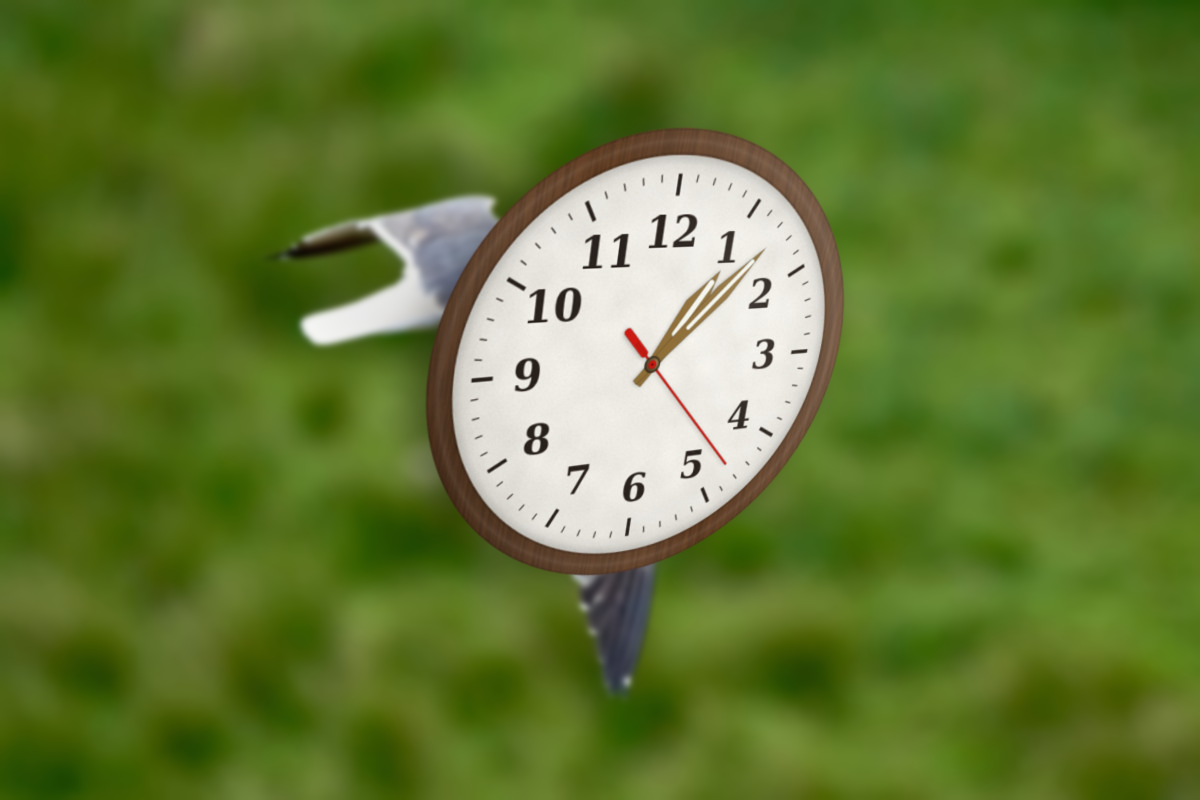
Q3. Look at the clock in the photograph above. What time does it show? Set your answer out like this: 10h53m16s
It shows 1h07m23s
